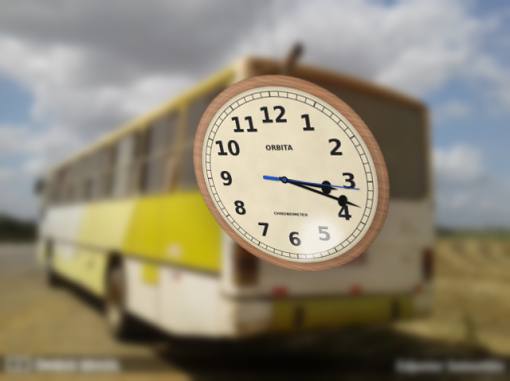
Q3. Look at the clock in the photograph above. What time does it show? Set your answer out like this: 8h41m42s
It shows 3h18m16s
